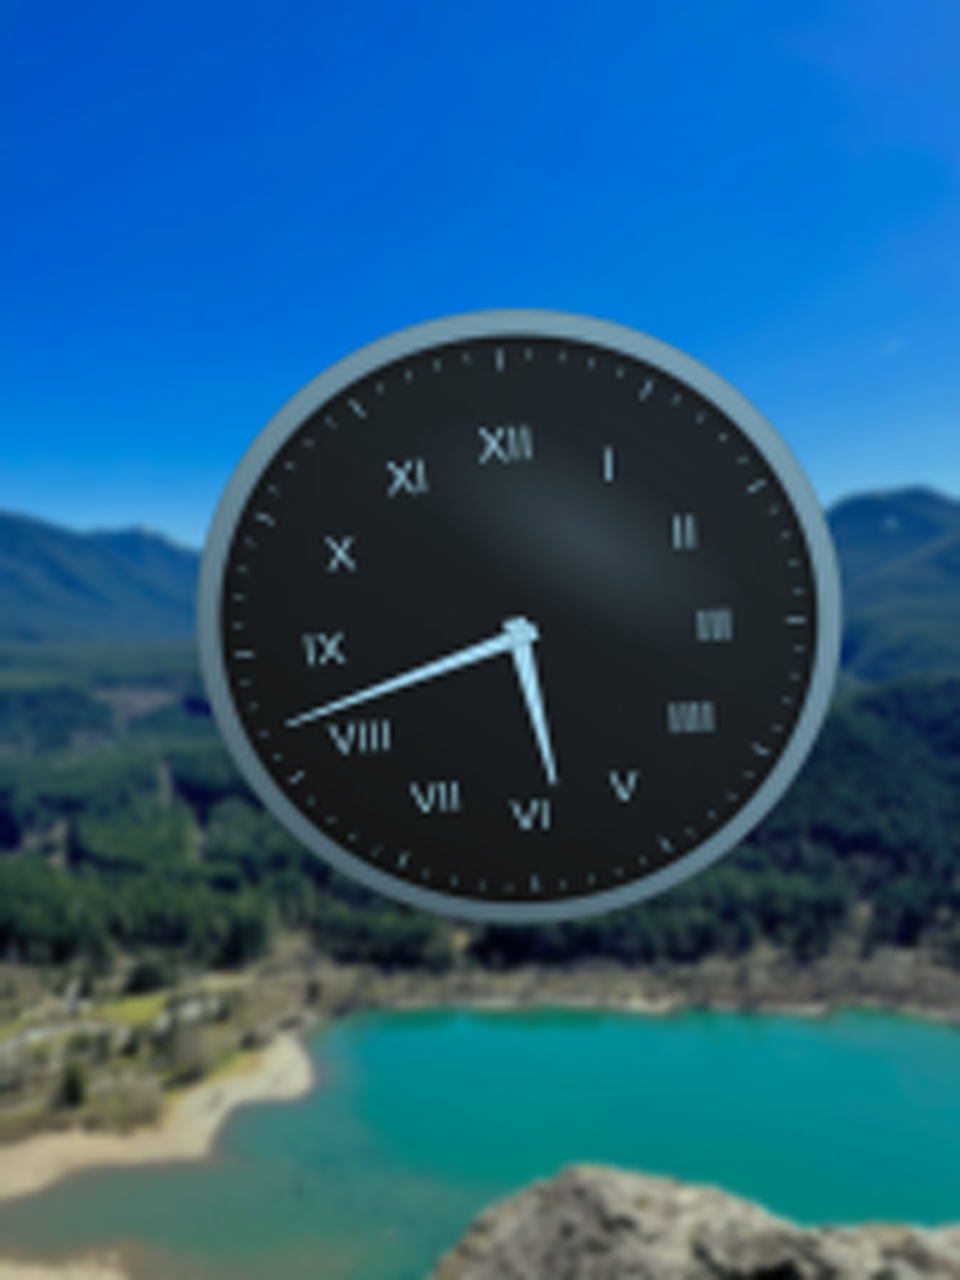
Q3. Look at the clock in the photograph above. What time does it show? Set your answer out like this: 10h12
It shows 5h42
